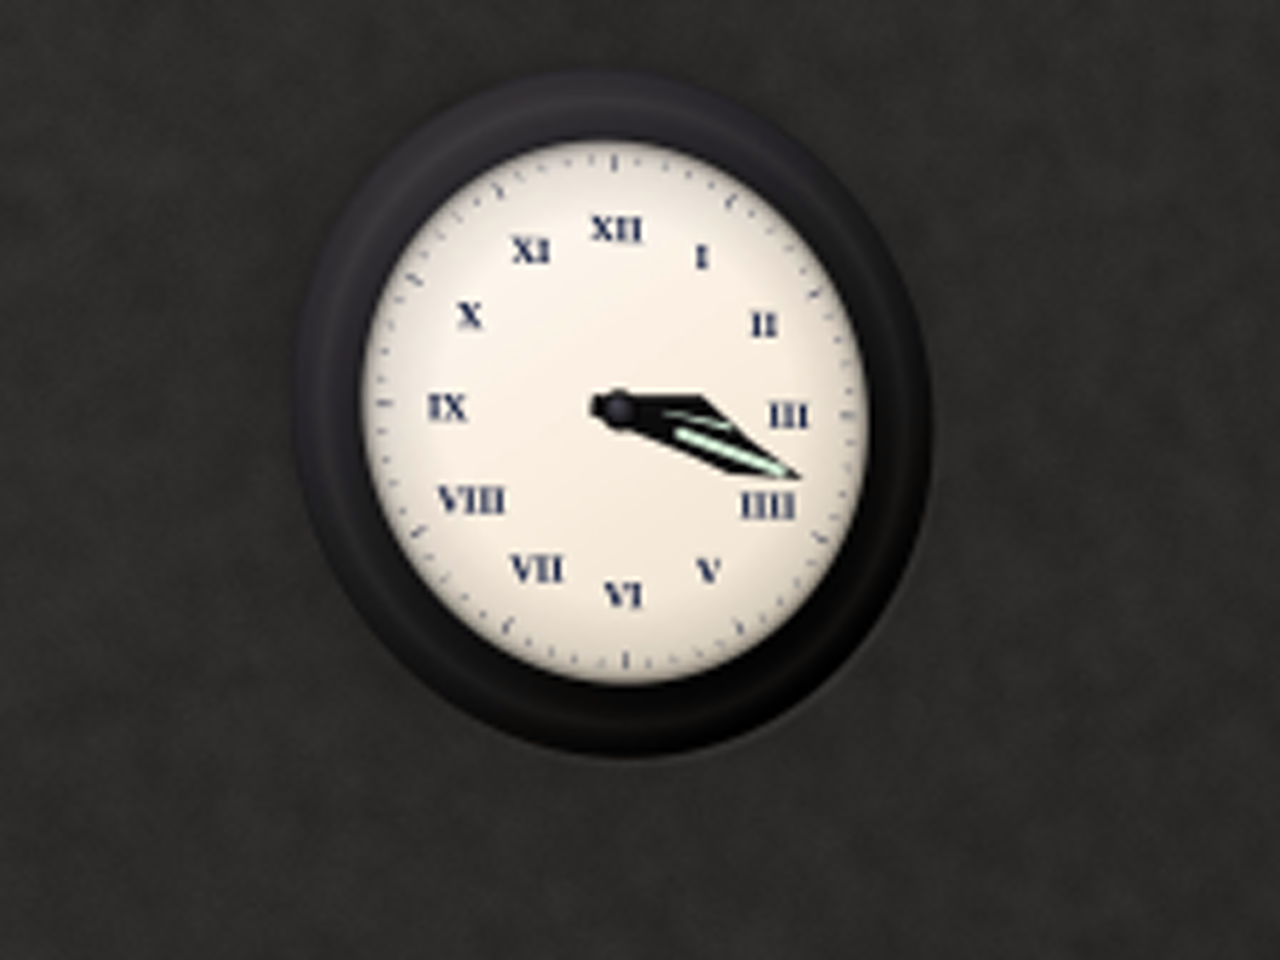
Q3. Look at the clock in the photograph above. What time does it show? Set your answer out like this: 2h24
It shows 3h18
